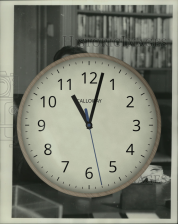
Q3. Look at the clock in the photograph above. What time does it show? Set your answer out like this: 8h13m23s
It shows 11h02m28s
